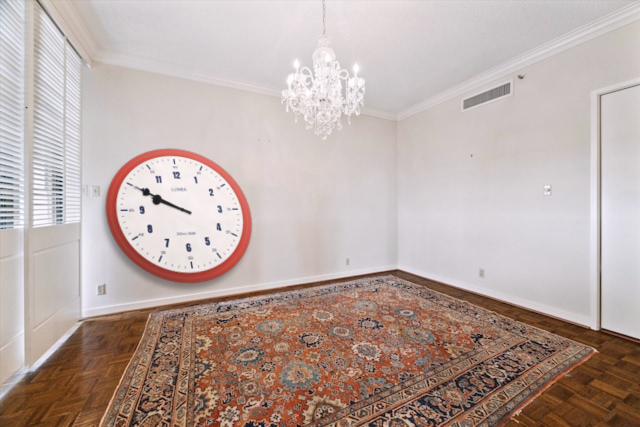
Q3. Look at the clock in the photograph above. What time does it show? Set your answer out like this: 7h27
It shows 9h50
